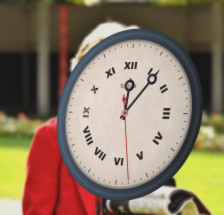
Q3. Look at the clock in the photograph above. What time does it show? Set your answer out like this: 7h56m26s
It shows 12h06m28s
